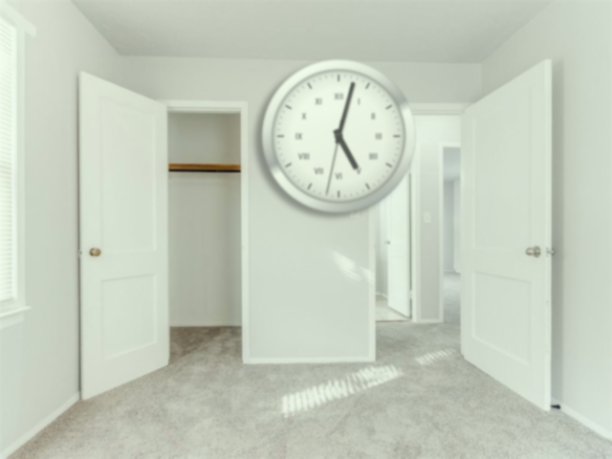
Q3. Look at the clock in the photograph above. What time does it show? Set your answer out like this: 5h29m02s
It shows 5h02m32s
